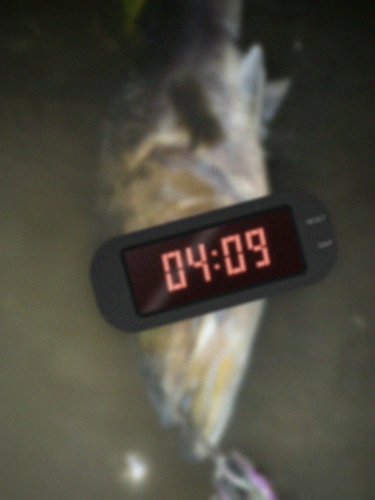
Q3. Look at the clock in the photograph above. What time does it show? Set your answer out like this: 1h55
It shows 4h09
